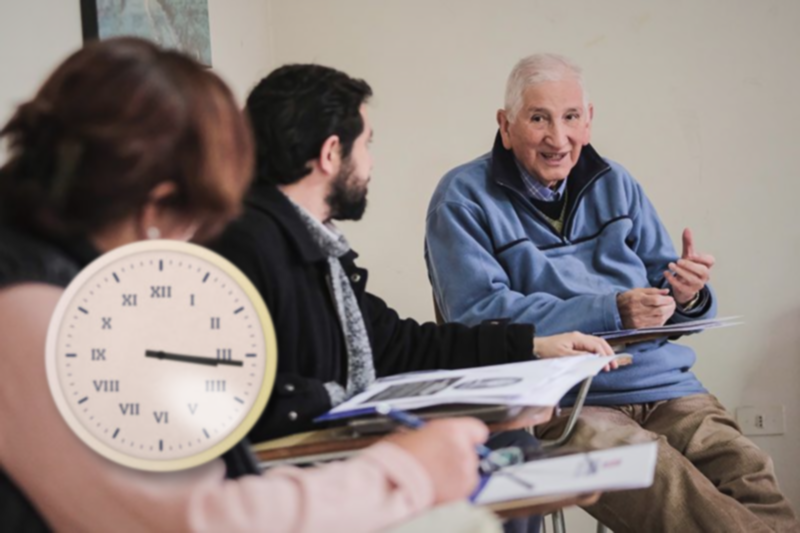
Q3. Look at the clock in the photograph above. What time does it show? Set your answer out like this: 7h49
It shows 3h16
